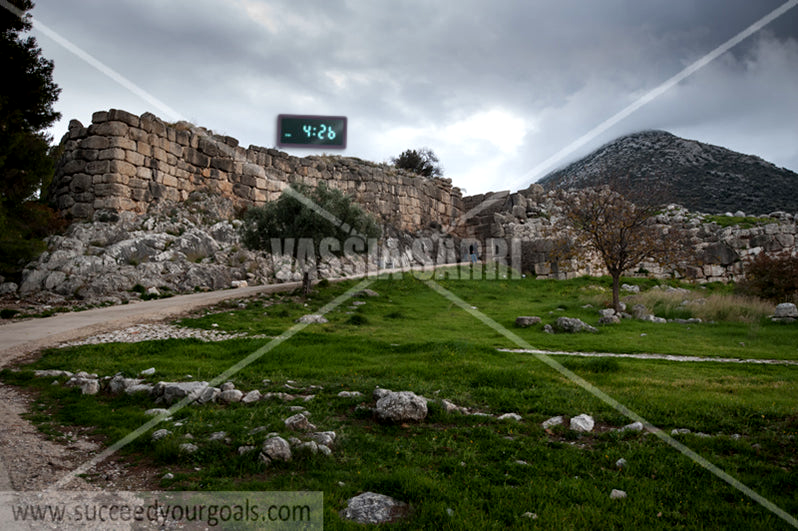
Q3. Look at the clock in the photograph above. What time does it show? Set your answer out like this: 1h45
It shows 4h26
